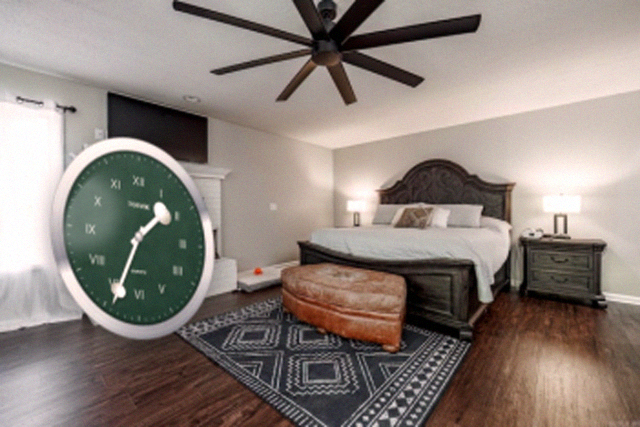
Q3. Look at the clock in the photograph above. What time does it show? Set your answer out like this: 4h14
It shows 1h34
